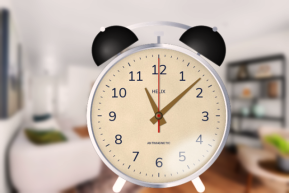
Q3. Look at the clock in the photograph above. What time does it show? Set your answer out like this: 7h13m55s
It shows 11h08m00s
